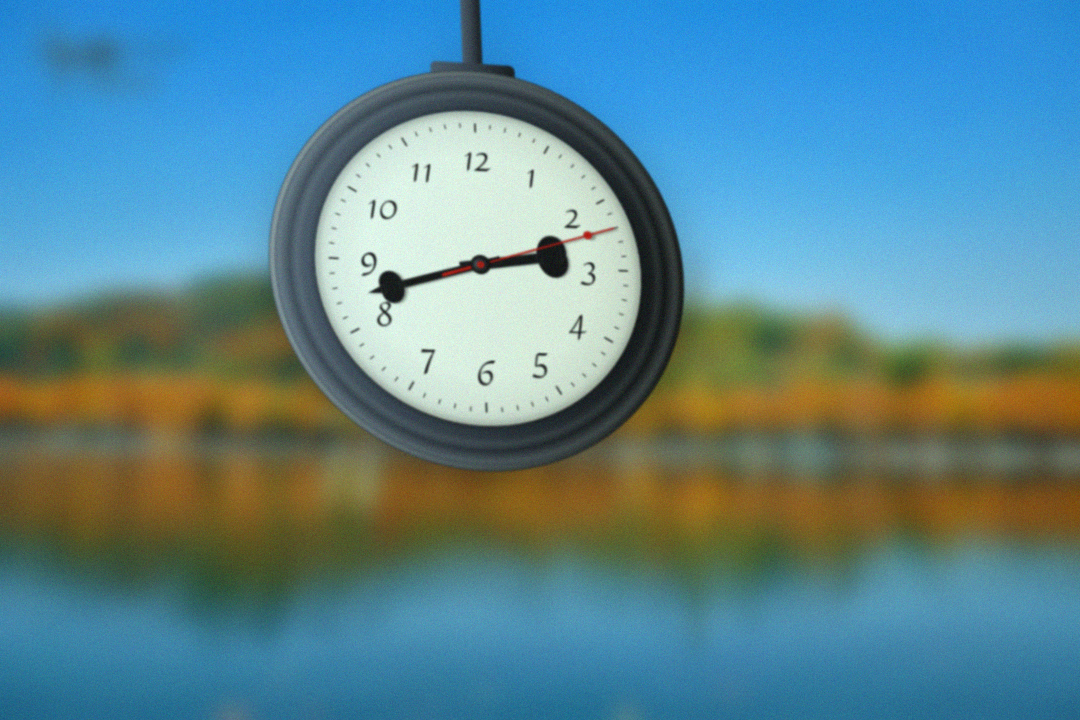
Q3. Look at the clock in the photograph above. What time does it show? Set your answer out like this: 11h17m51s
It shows 2h42m12s
